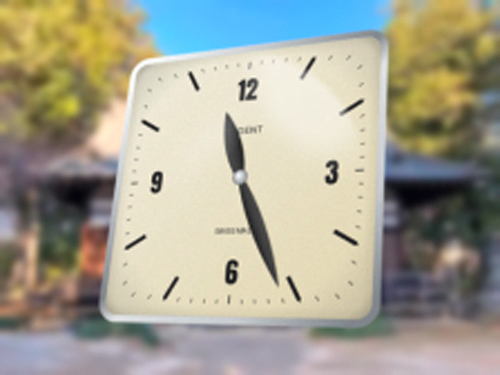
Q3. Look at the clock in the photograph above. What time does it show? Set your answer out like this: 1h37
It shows 11h26
